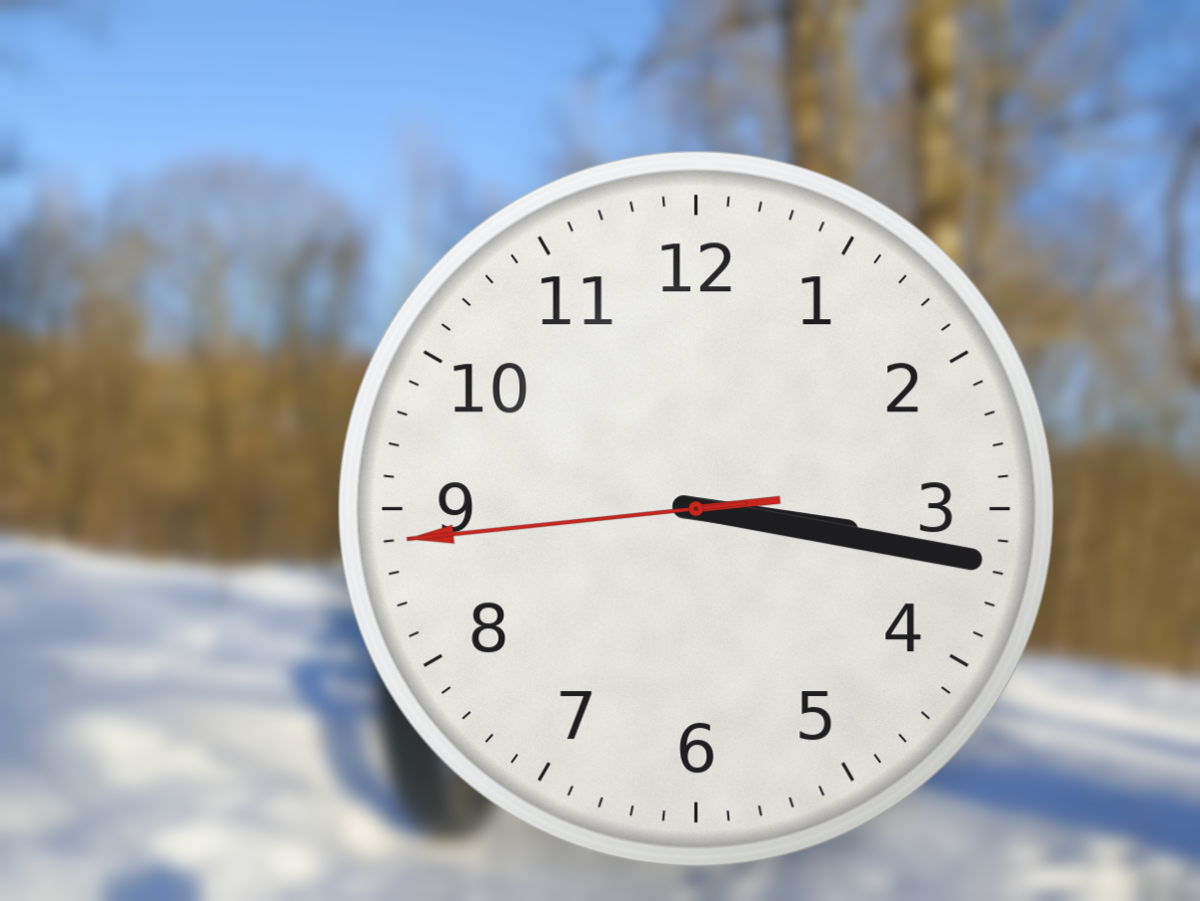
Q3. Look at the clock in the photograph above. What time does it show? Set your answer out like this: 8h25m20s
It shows 3h16m44s
